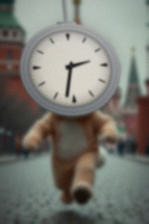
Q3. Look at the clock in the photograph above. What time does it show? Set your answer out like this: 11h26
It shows 2h32
